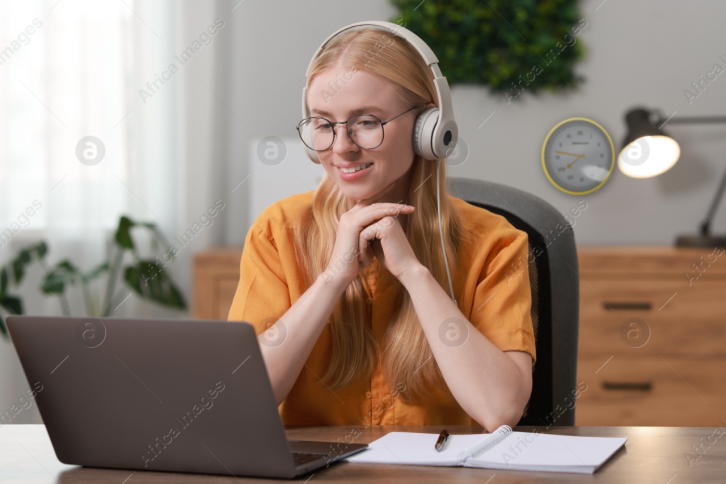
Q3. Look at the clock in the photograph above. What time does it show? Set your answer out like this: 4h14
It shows 7h47
